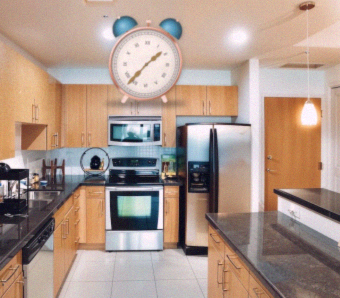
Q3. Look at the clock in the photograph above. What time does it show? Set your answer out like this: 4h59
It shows 1h37
